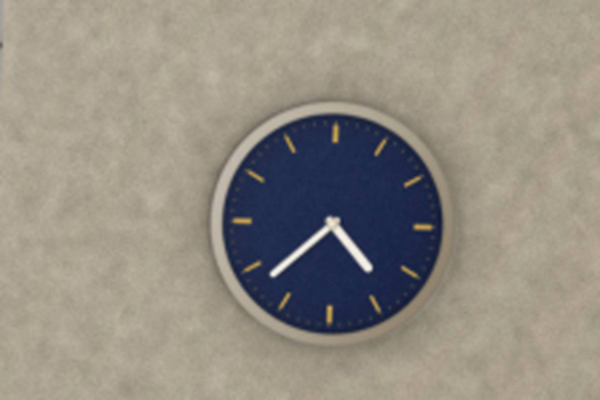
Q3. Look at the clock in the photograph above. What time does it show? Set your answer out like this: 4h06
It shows 4h38
